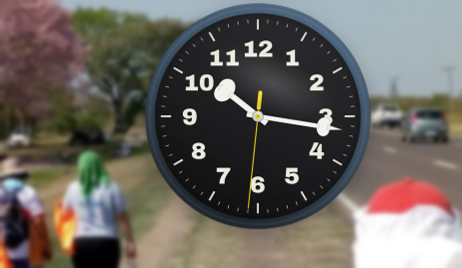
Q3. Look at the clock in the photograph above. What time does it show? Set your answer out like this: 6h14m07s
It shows 10h16m31s
